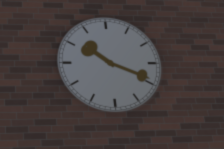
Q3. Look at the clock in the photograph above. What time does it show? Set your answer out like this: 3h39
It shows 10h19
